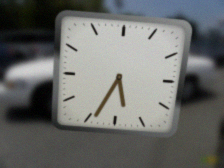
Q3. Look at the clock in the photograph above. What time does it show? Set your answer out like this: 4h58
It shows 5h34
